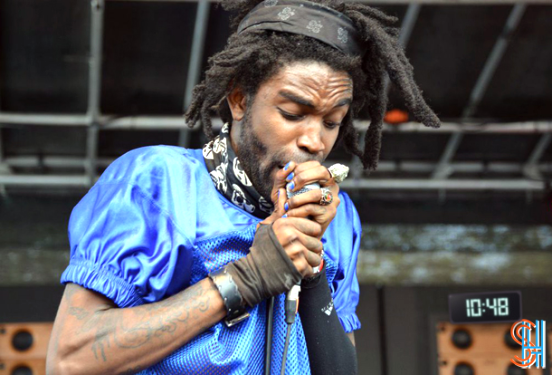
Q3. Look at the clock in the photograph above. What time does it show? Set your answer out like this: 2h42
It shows 10h48
